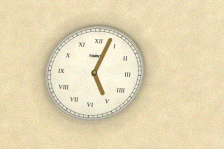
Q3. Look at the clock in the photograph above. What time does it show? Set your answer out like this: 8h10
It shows 5h03
